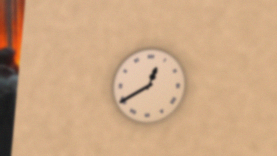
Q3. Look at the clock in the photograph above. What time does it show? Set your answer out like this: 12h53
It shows 12h40
